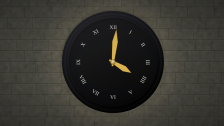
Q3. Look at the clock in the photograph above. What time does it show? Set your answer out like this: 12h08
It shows 4h01
